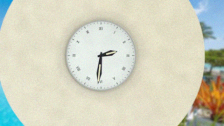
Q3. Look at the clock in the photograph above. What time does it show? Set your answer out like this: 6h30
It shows 2h31
